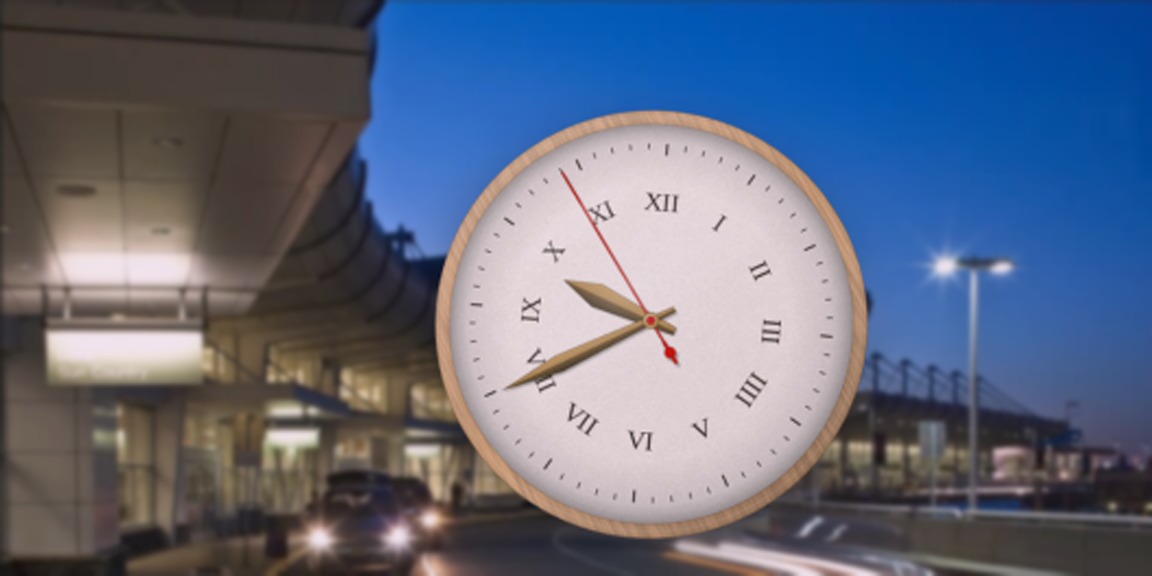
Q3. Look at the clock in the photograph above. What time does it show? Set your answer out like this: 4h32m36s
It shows 9h39m54s
